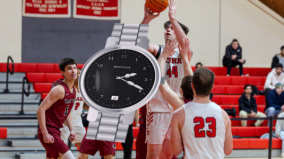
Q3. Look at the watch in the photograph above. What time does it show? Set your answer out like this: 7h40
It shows 2h19
